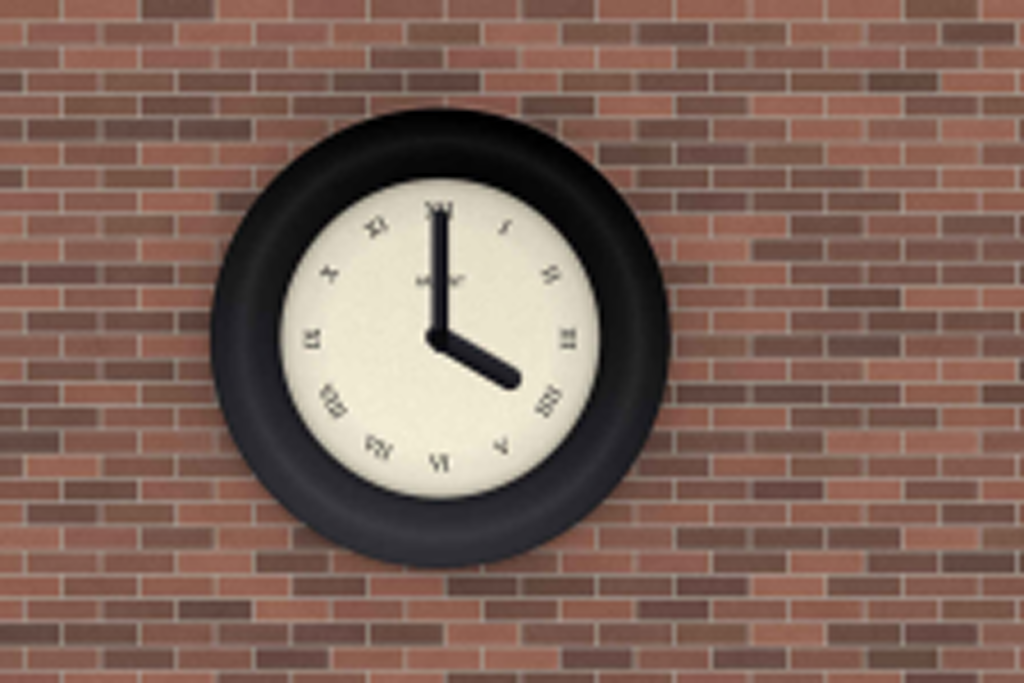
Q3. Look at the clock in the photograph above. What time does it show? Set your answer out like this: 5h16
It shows 4h00
